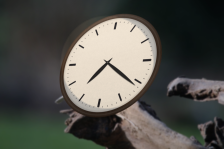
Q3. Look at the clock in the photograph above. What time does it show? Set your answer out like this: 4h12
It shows 7h21
